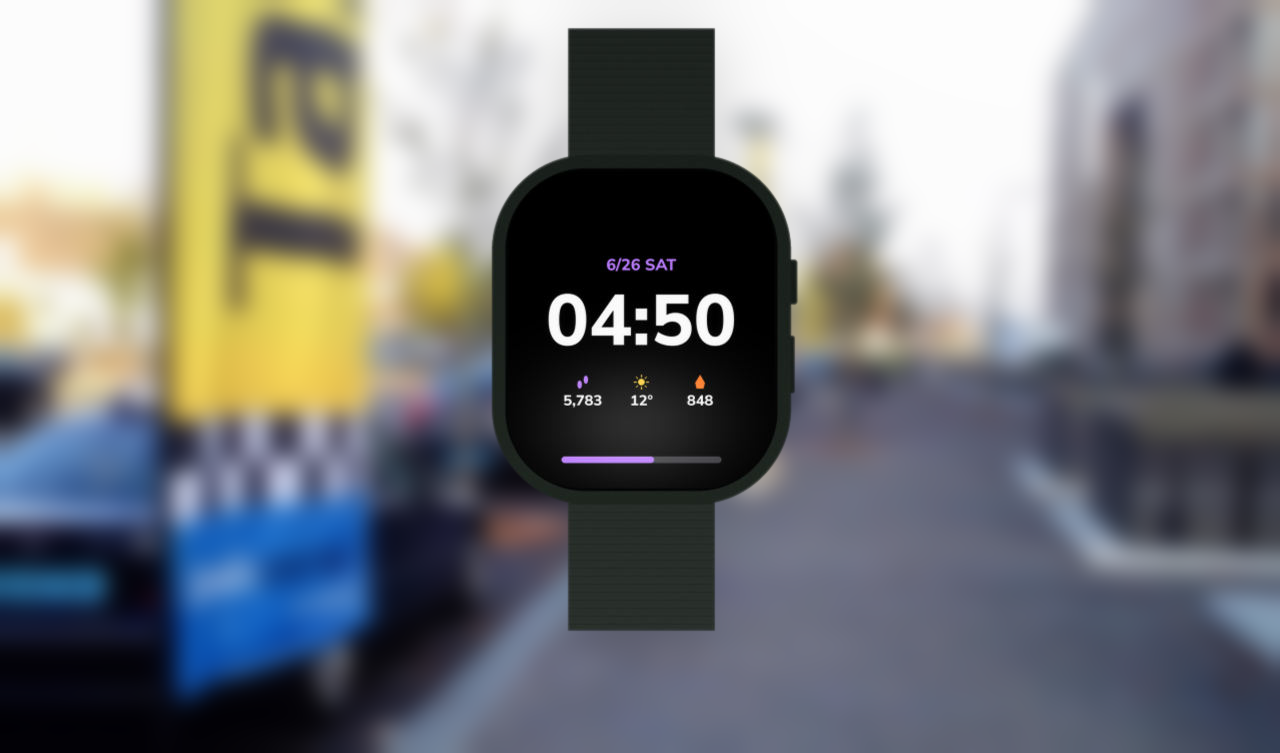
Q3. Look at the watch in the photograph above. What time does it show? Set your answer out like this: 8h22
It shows 4h50
